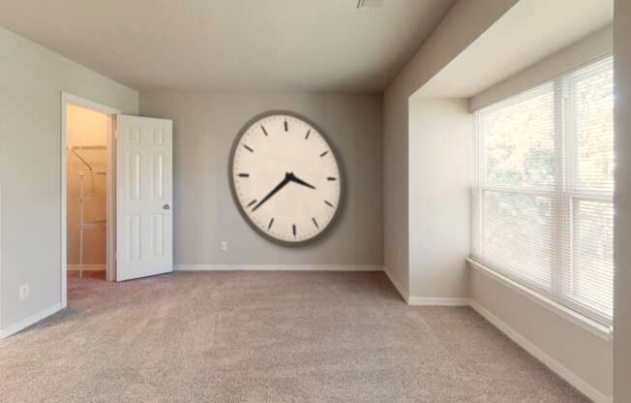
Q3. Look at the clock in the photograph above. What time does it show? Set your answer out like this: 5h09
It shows 3h39
